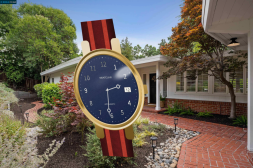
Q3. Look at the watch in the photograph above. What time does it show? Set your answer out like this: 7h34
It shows 2h31
